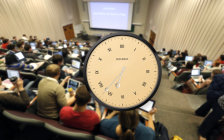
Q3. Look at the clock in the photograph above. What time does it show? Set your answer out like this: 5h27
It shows 6h37
